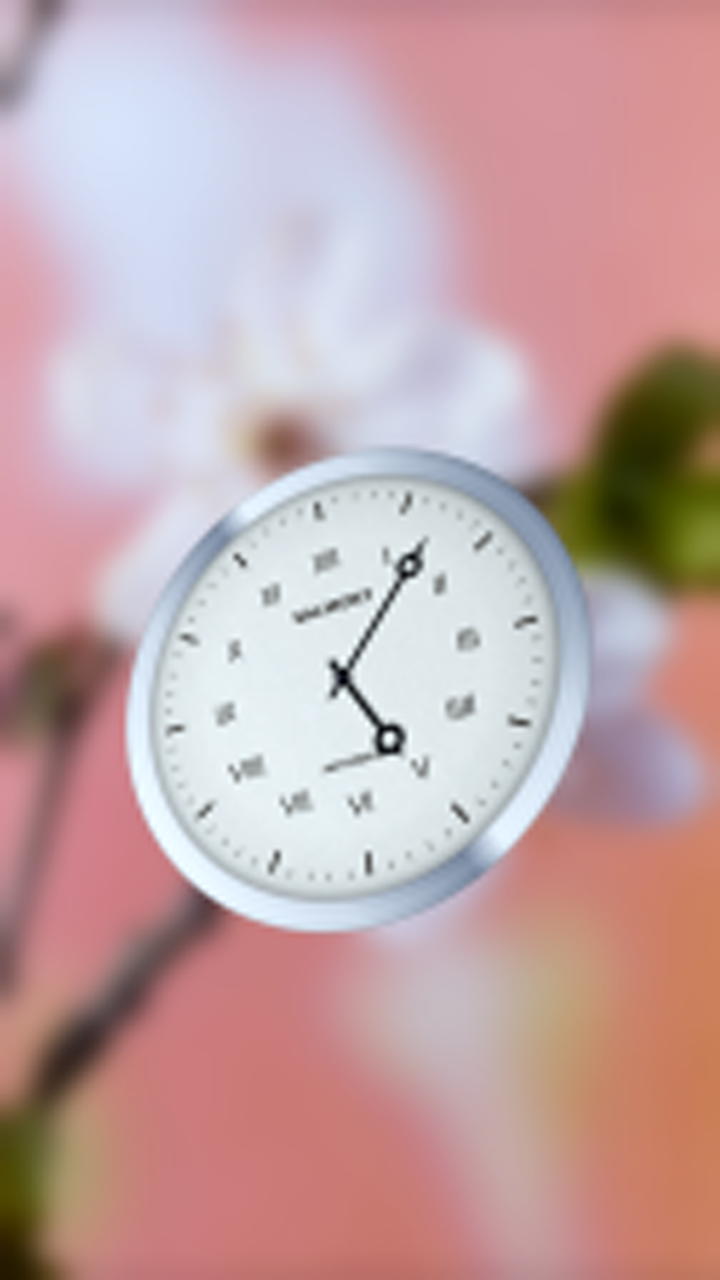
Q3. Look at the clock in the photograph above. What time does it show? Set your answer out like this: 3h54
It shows 5h07
